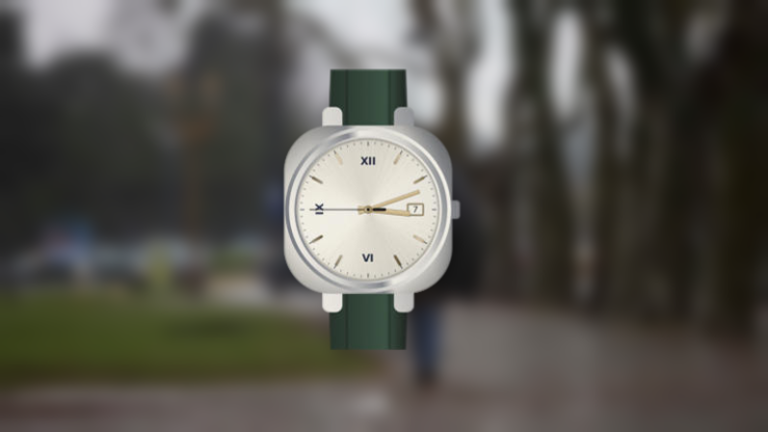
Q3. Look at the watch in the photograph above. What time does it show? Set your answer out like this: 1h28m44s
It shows 3h11m45s
